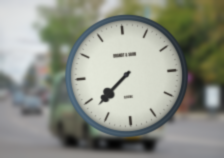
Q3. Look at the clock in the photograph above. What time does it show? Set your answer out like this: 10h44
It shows 7h38
